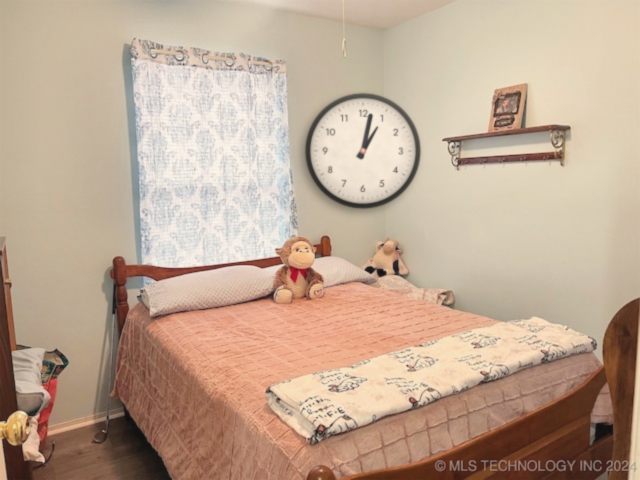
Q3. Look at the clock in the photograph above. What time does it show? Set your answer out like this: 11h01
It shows 1h02
